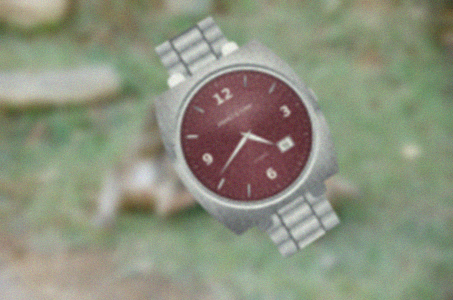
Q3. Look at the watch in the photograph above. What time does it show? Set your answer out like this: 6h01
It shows 4h41
